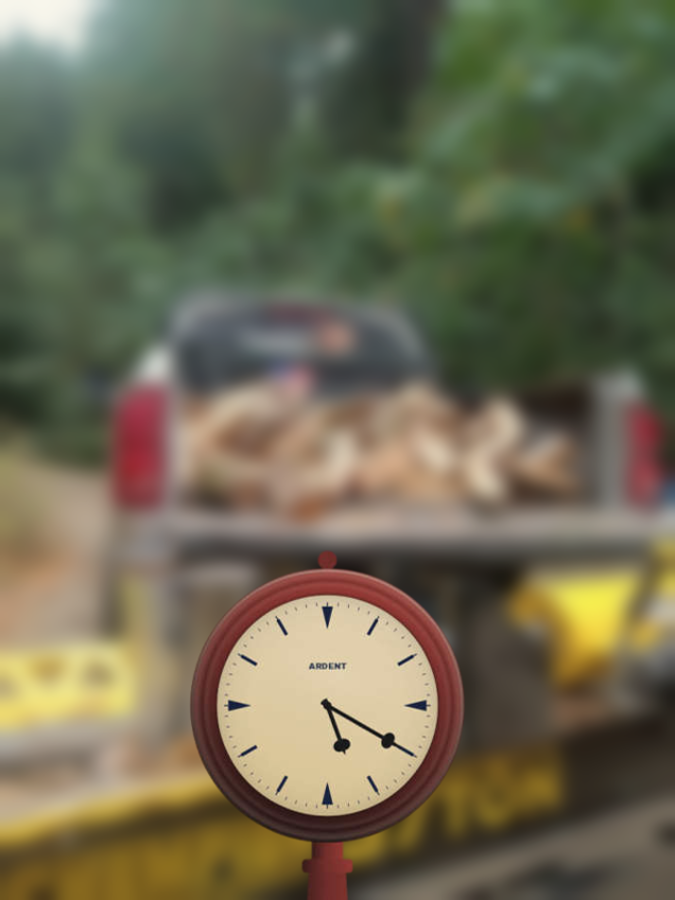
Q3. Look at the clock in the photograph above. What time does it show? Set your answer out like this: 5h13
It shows 5h20
